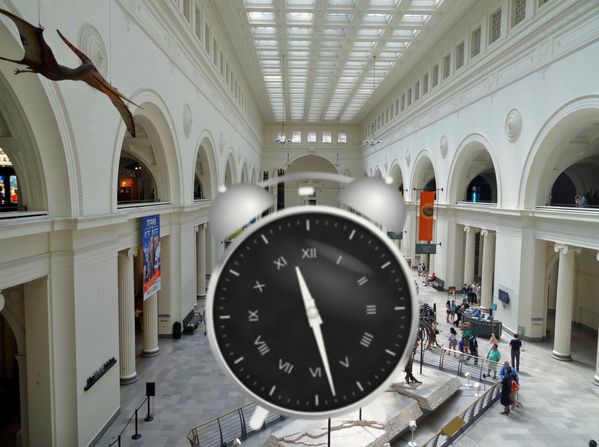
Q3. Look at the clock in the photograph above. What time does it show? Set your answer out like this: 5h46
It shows 11h28
